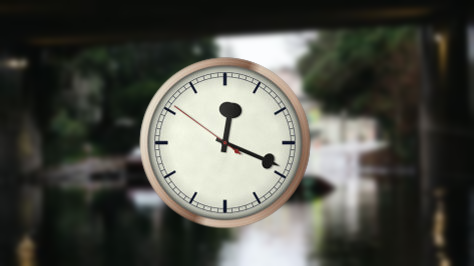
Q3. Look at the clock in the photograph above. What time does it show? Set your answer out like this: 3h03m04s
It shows 12h18m51s
